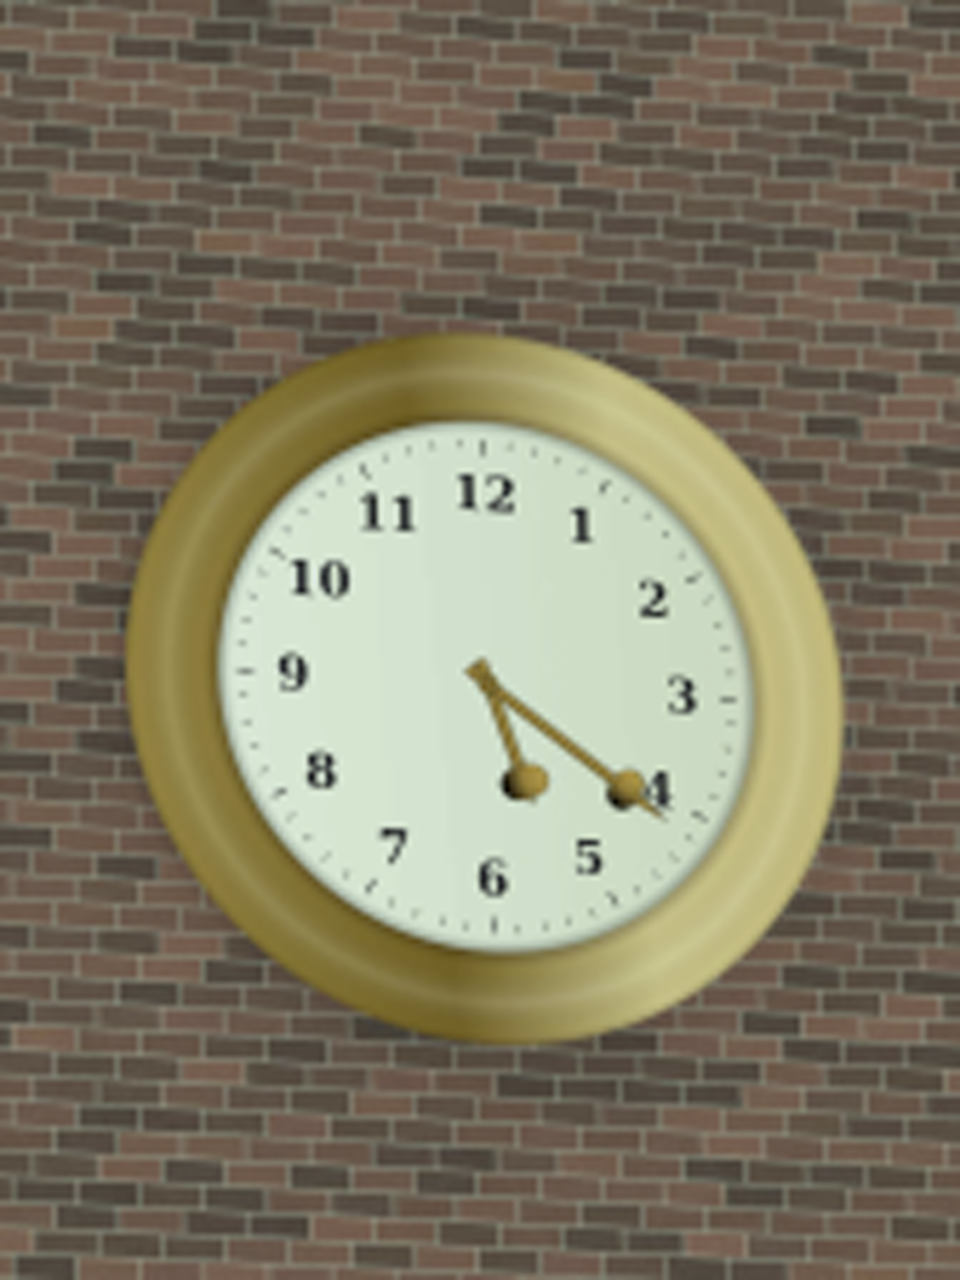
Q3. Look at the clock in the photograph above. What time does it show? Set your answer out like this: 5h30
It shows 5h21
